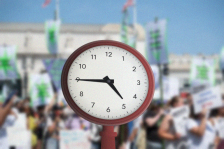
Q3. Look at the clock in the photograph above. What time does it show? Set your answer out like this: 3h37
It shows 4h45
